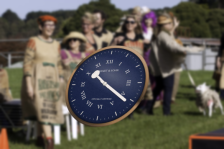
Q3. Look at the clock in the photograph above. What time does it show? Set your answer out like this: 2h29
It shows 10h21
